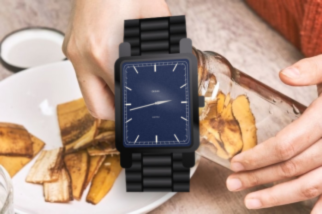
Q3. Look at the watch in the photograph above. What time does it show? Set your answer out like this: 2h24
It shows 2h43
